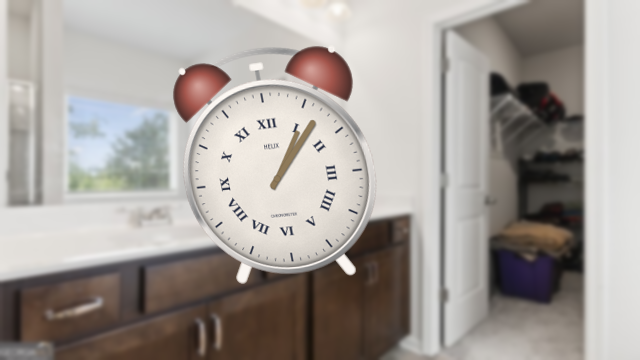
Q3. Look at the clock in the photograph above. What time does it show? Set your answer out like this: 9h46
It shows 1h07
